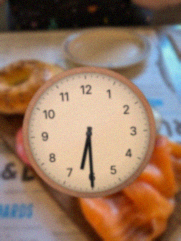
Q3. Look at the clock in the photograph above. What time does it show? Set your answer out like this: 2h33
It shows 6h30
